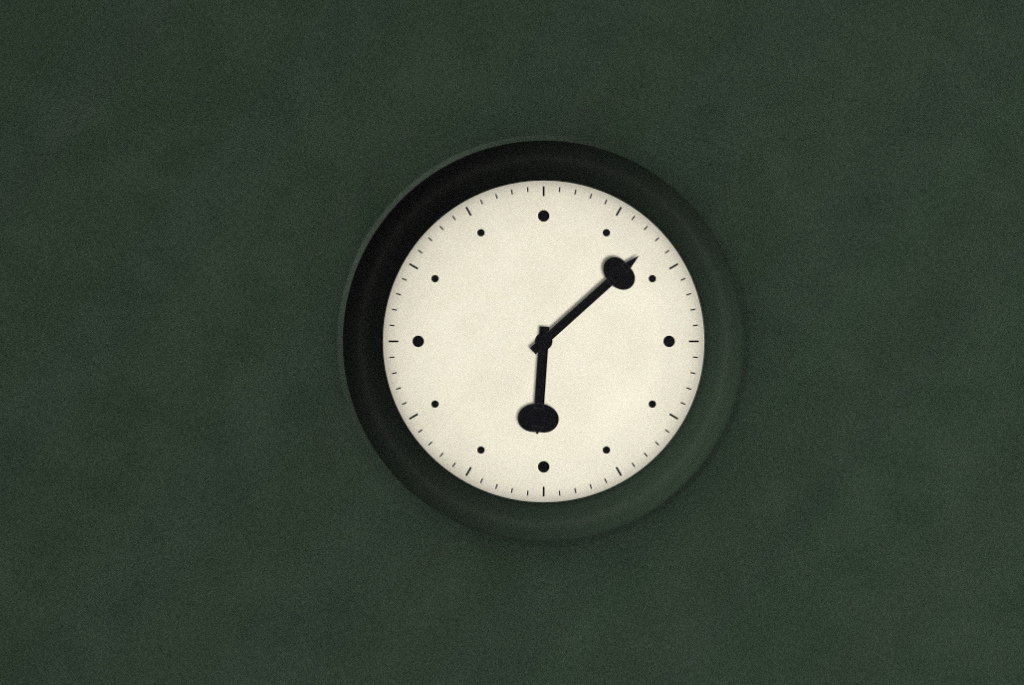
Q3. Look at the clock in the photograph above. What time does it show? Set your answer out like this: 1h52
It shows 6h08
